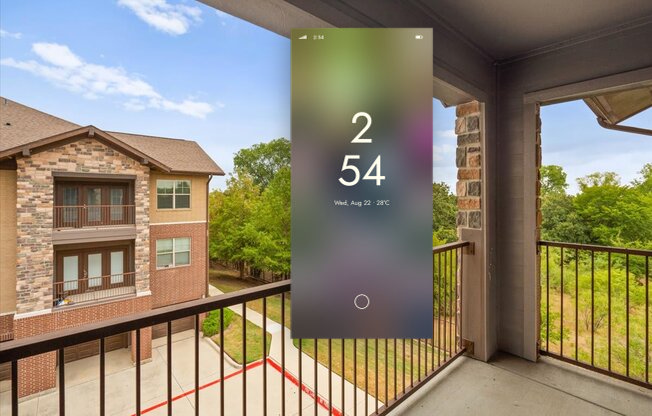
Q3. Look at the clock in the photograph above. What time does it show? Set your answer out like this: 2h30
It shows 2h54
